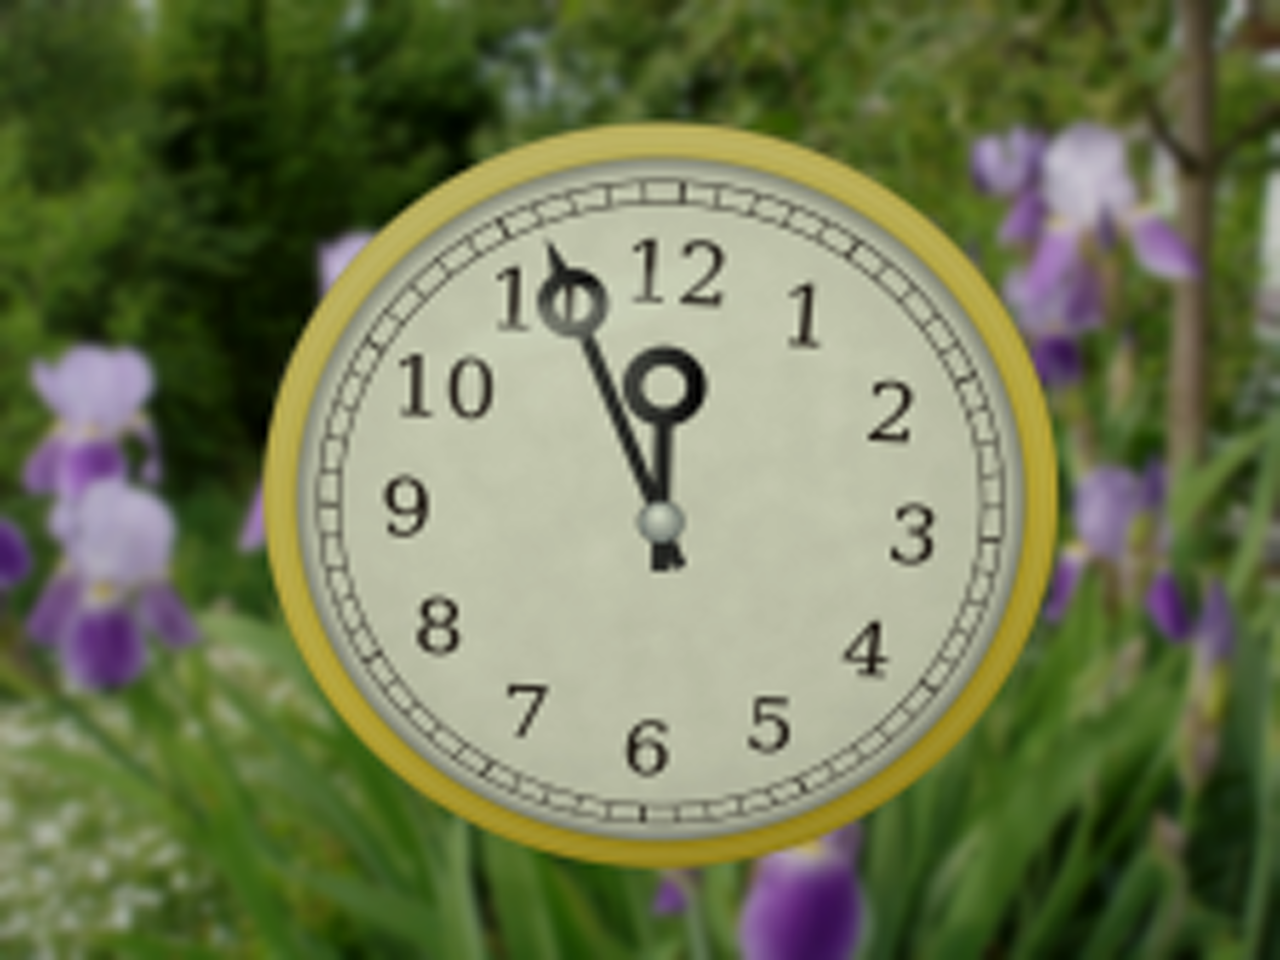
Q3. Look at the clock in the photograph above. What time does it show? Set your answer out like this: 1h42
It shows 11h56
